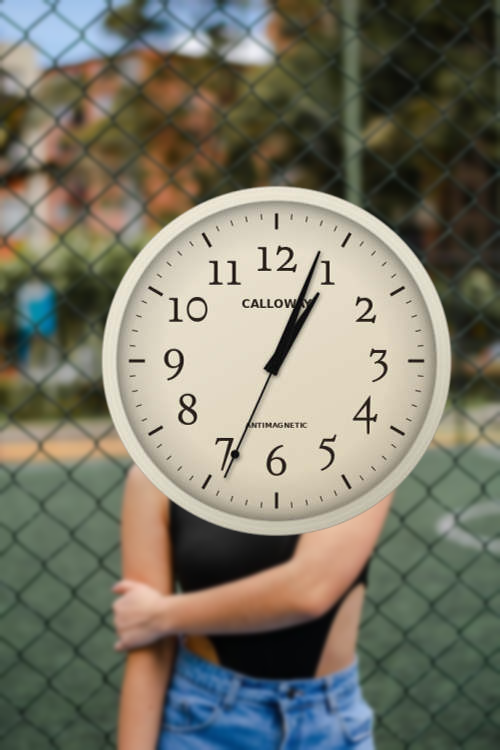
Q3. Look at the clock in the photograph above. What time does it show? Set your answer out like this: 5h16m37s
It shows 1h03m34s
